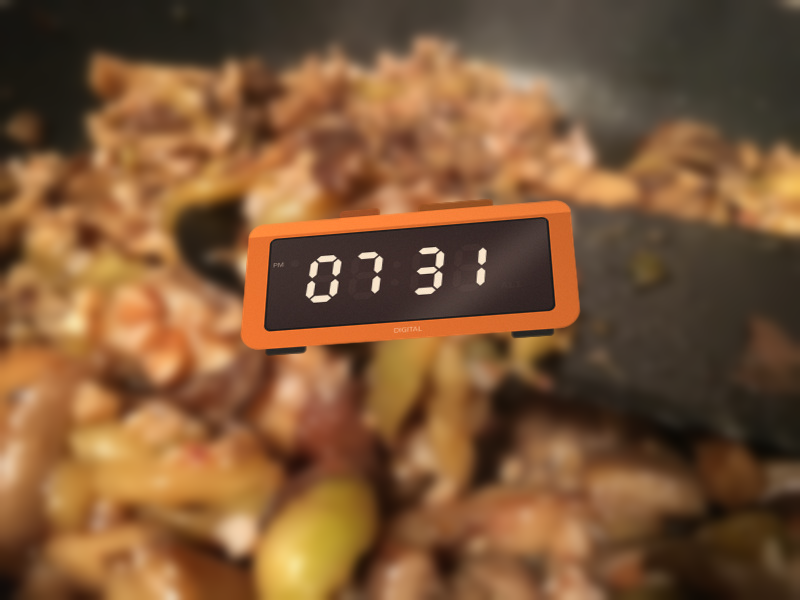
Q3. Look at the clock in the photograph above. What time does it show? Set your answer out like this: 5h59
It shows 7h31
